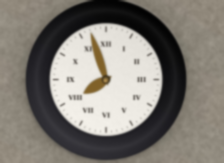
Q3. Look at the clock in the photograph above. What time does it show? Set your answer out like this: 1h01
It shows 7h57
